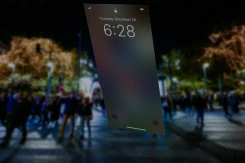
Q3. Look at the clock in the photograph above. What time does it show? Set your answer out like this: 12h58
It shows 6h28
